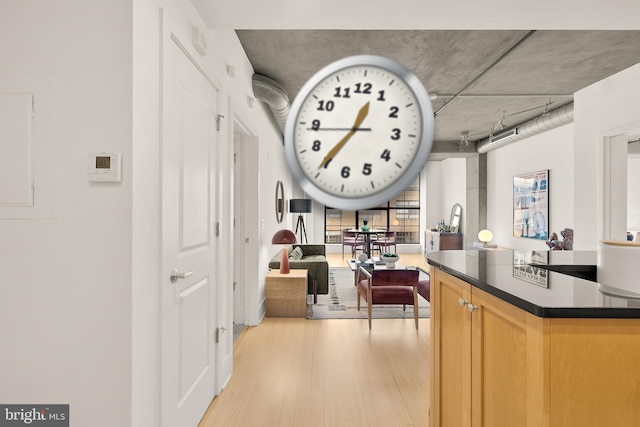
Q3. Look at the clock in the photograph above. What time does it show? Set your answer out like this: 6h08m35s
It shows 12h35m44s
